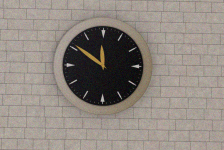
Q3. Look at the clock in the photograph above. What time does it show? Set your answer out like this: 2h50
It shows 11h51
